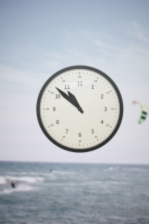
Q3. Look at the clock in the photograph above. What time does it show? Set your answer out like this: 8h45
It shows 10h52
